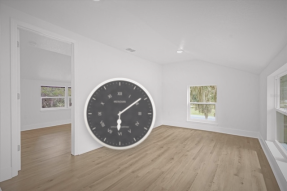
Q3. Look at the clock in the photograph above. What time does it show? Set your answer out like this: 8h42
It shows 6h09
